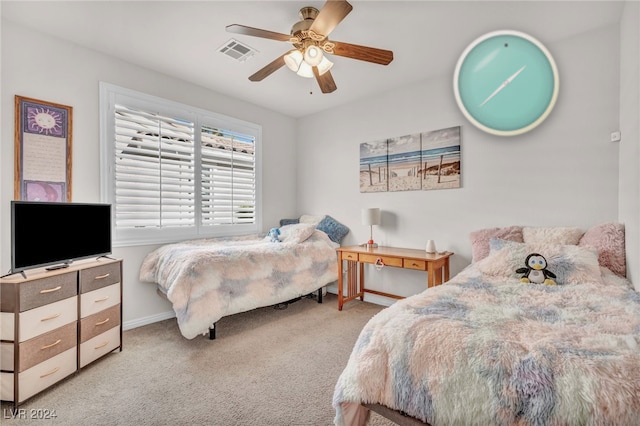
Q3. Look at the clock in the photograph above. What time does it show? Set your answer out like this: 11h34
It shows 1h38
